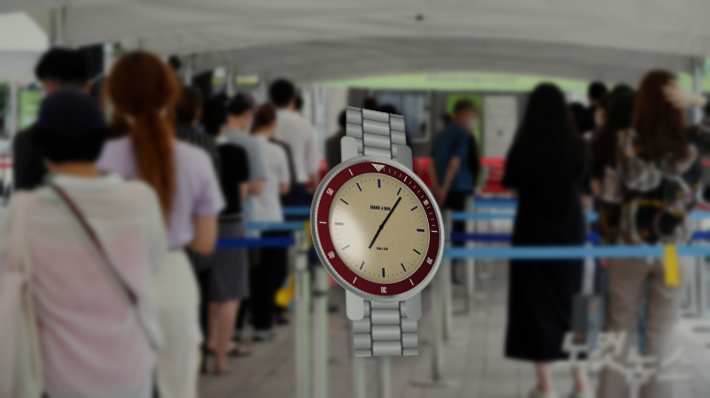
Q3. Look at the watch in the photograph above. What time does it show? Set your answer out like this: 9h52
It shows 7h06
